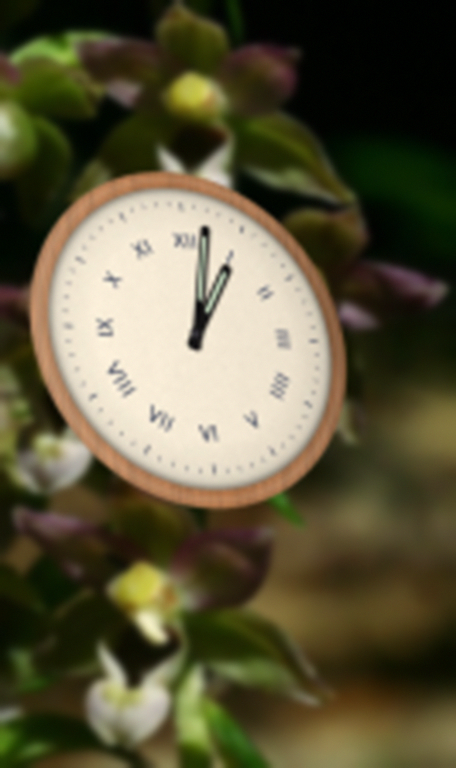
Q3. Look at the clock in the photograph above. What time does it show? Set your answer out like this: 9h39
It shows 1h02
